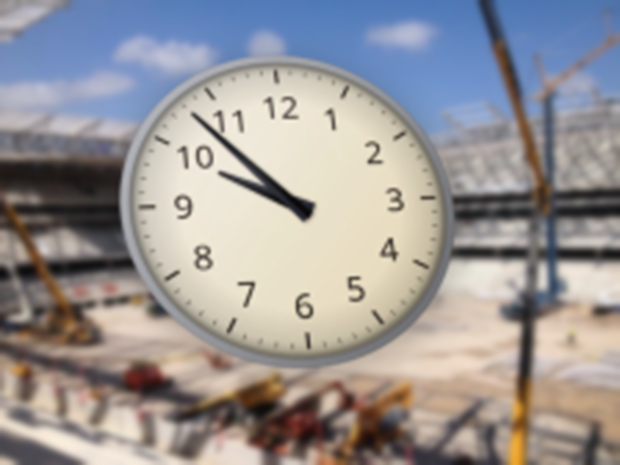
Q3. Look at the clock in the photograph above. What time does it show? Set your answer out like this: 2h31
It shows 9h53
